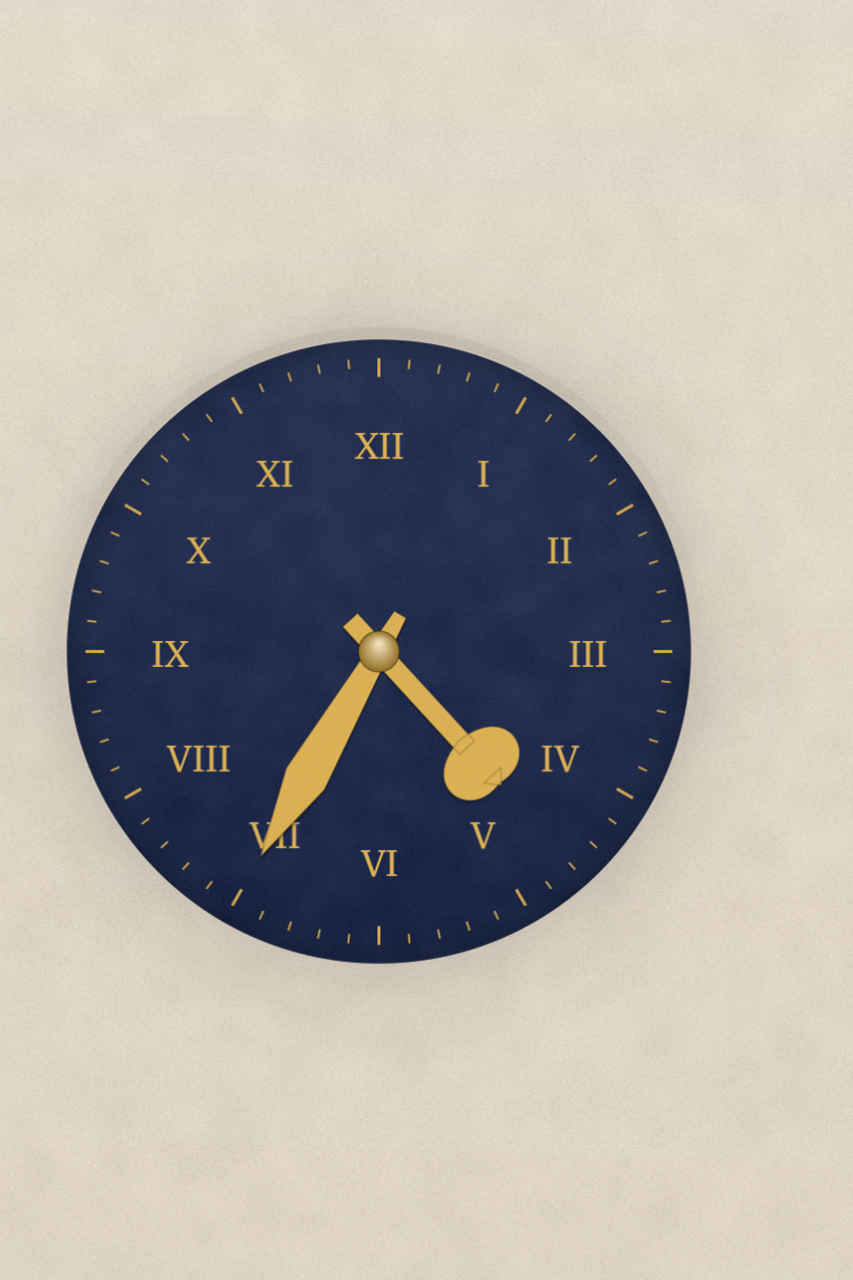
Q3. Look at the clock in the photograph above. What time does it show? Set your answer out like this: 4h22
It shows 4h35
